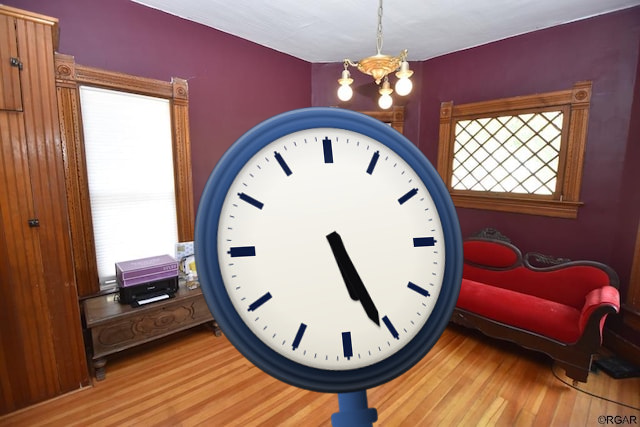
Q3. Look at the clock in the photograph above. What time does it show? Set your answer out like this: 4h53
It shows 5h26
